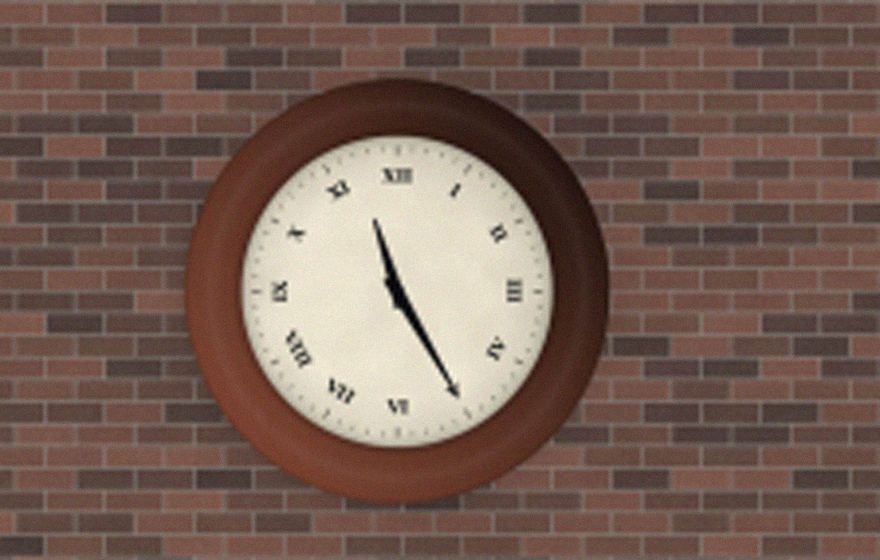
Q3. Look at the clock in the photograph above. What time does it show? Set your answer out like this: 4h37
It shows 11h25
